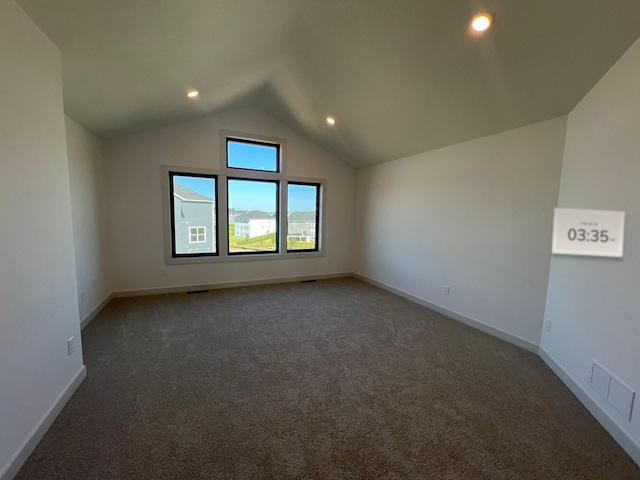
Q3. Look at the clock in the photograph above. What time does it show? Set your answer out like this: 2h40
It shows 3h35
